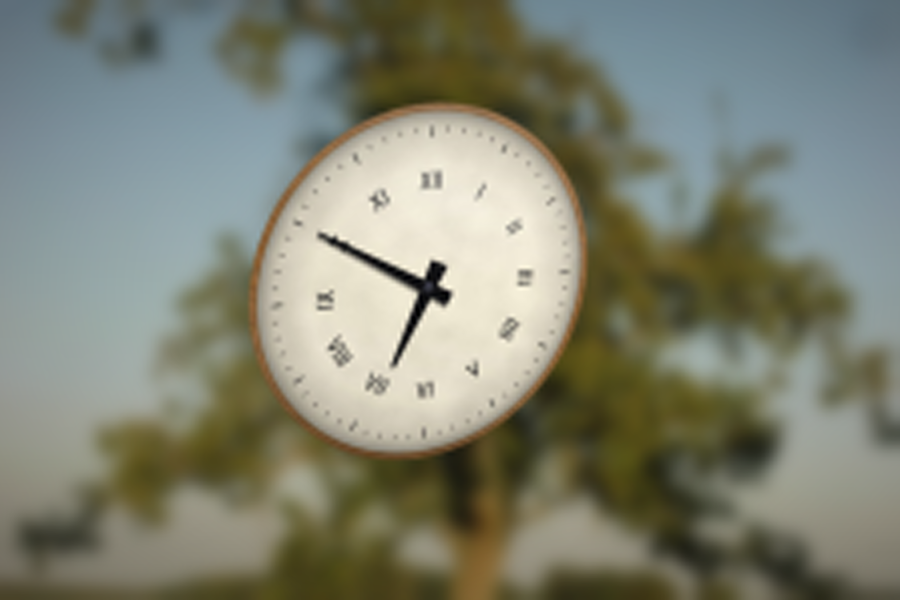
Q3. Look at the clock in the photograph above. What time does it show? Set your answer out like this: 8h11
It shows 6h50
